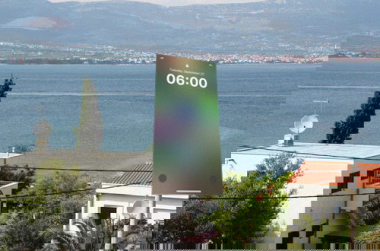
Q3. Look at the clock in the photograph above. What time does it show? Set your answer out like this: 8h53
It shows 6h00
